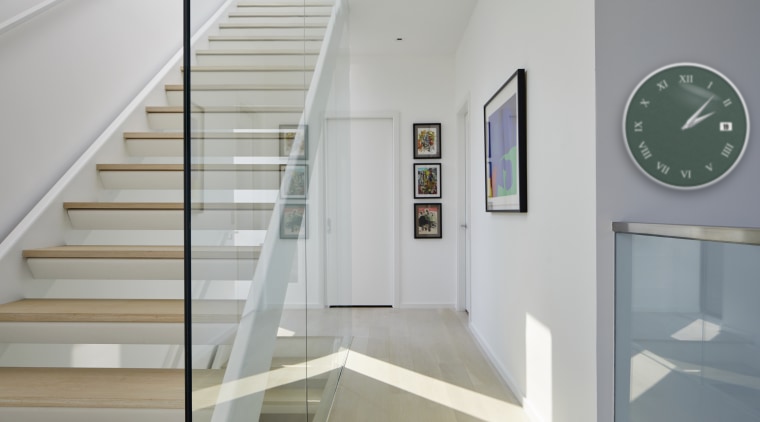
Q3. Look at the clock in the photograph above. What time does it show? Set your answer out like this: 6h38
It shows 2h07
